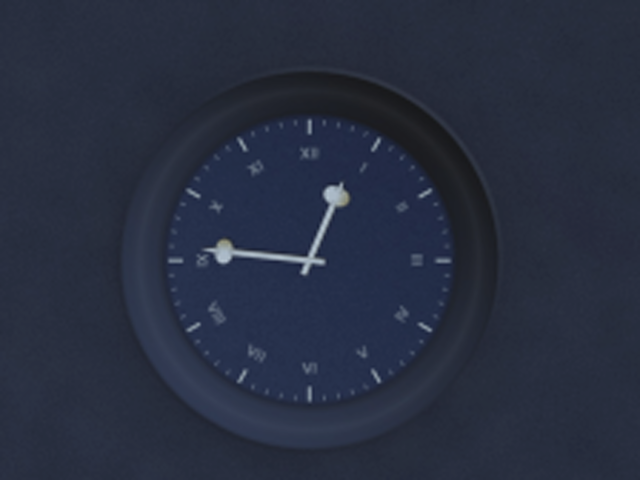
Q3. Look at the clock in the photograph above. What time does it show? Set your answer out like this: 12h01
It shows 12h46
